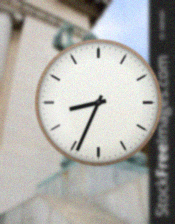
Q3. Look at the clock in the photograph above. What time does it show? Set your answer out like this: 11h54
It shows 8h34
